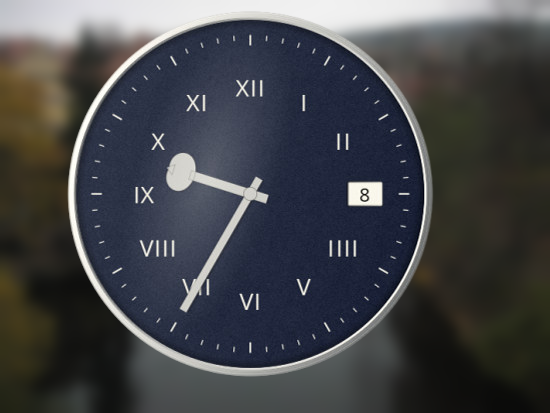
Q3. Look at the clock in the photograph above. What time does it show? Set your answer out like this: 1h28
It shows 9h35
